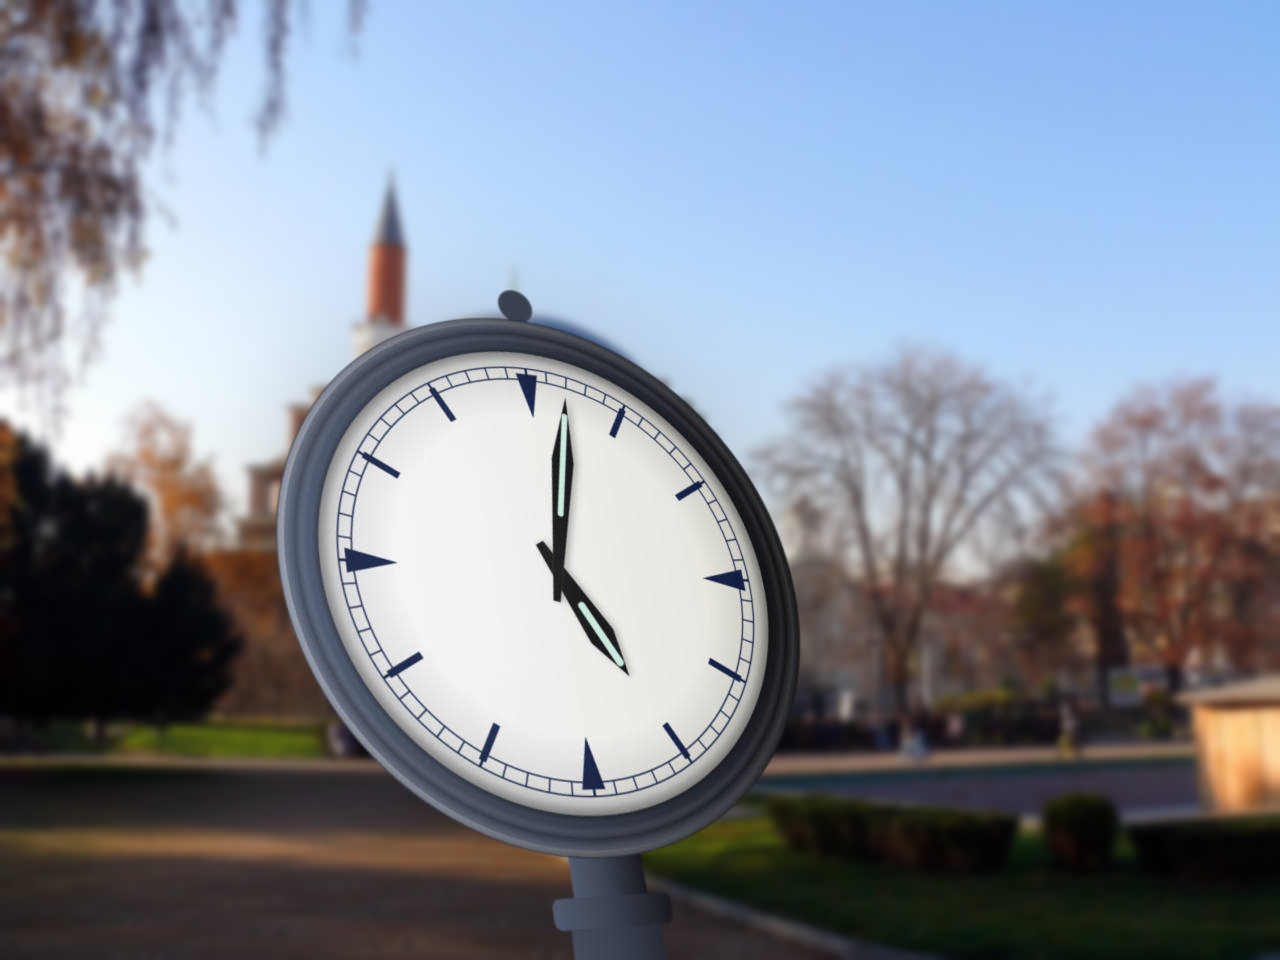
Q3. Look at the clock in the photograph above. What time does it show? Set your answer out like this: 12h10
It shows 5h02
